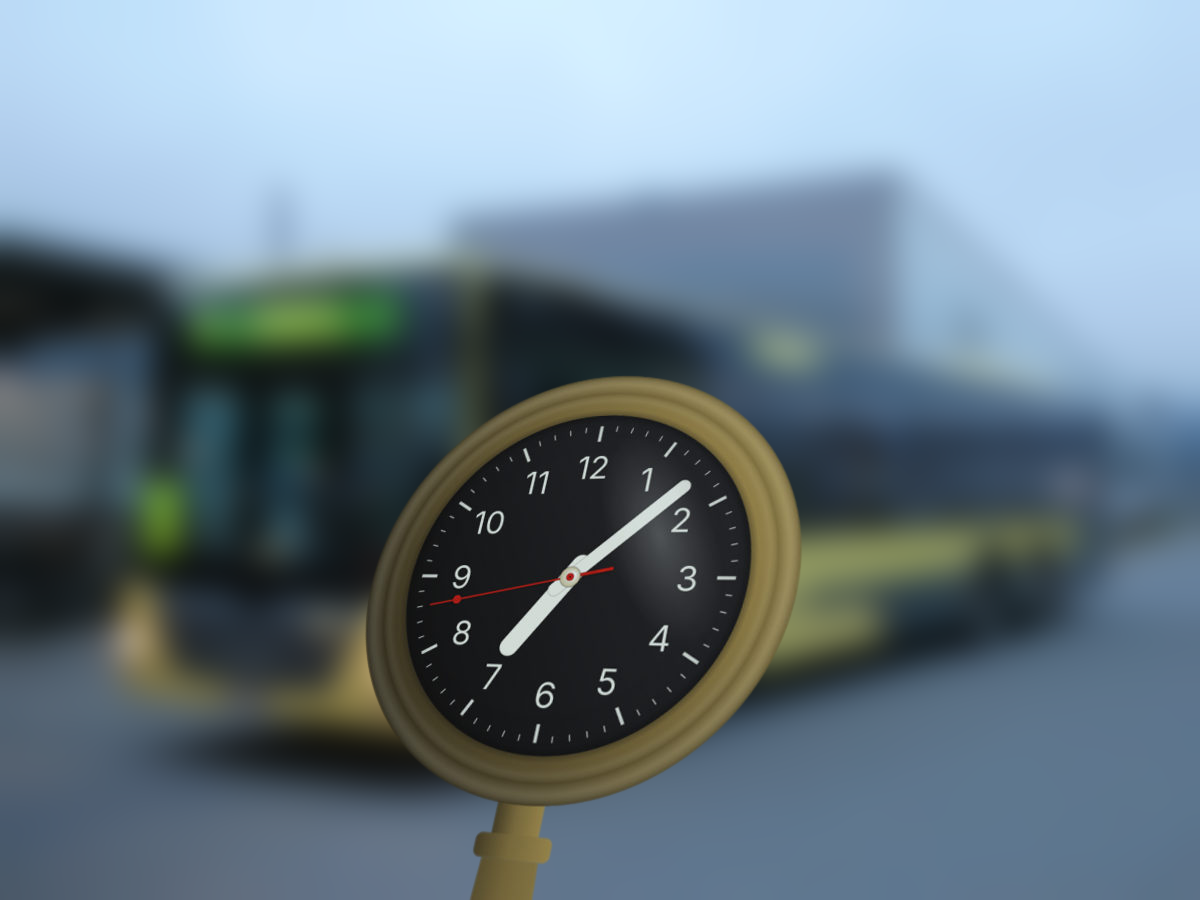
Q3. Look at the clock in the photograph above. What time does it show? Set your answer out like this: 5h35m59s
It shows 7h07m43s
